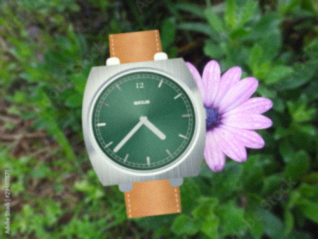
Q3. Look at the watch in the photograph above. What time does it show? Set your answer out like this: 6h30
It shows 4h38
